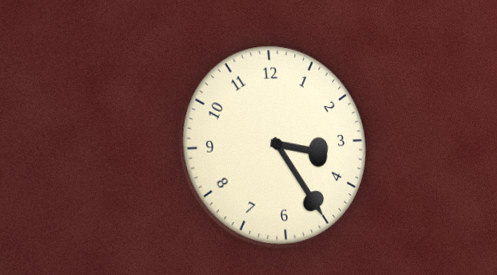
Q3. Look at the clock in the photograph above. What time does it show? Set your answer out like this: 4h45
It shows 3h25
